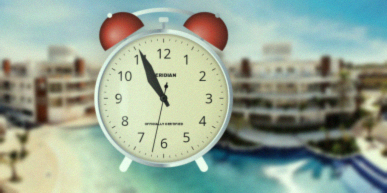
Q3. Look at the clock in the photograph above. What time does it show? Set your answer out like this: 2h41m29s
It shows 10h55m32s
